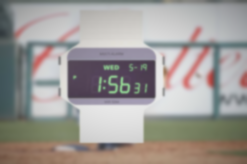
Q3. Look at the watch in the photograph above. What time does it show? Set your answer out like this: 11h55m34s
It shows 1h56m31s
